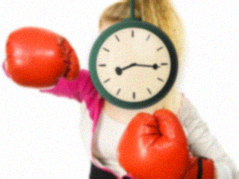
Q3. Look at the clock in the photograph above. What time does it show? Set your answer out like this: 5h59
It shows 8h16
